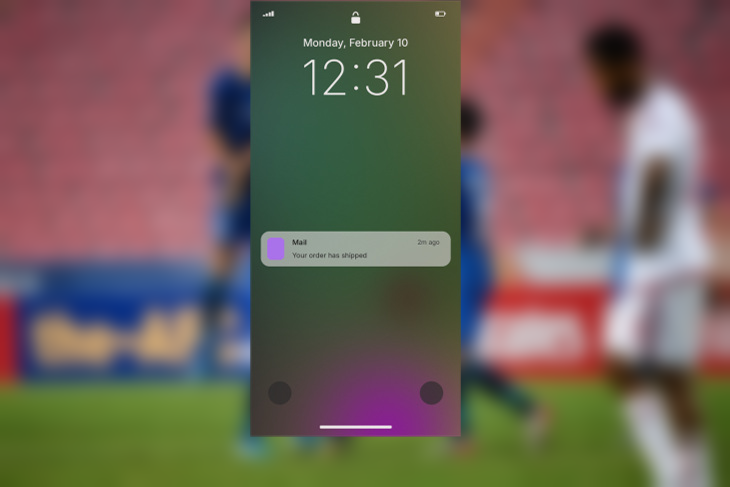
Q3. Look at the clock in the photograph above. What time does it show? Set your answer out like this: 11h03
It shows 12h31
